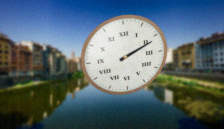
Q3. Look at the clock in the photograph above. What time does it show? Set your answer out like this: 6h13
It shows 2h11
